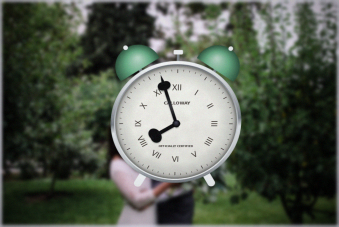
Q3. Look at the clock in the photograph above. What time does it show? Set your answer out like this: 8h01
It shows 7h57
